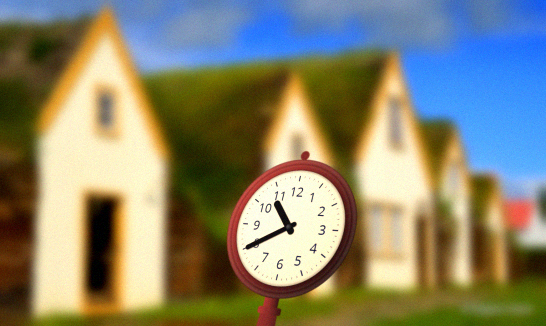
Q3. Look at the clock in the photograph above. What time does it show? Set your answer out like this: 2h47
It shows 10h40
